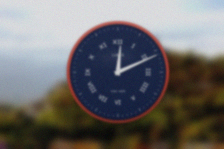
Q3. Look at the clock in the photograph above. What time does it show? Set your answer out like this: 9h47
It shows 12h11
